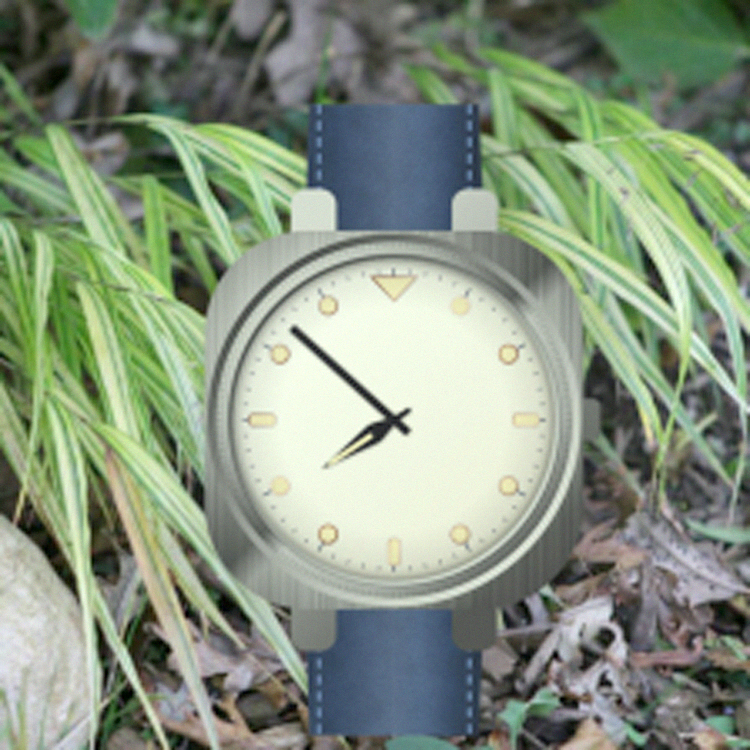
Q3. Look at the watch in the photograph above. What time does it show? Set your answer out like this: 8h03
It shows 7h52
